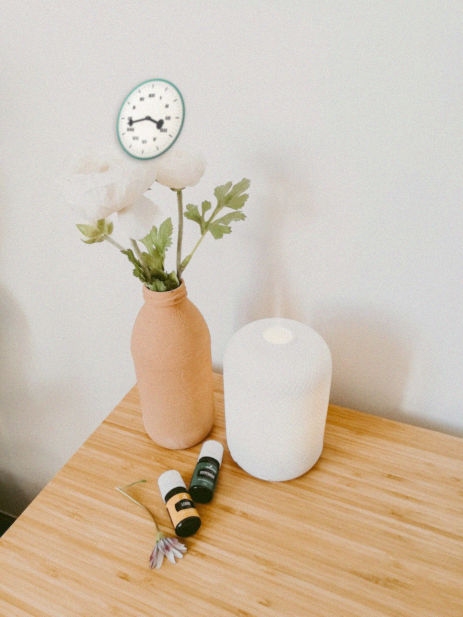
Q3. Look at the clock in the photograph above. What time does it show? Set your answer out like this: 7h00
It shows 3h43
